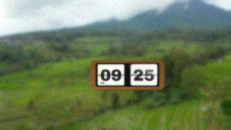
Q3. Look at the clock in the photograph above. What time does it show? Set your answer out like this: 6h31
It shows 9h25
